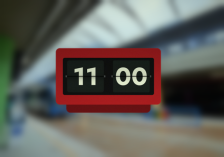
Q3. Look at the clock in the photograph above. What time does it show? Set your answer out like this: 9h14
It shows 11h00
